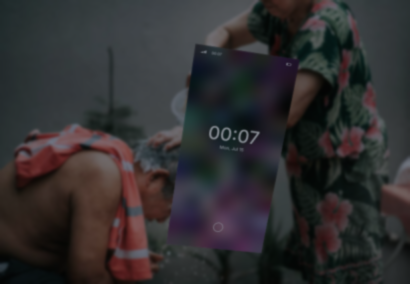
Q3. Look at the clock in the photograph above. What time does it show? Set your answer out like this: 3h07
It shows 0h07
